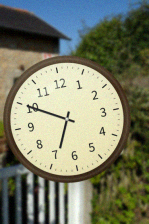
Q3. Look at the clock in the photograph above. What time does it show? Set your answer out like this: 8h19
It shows 6h50
